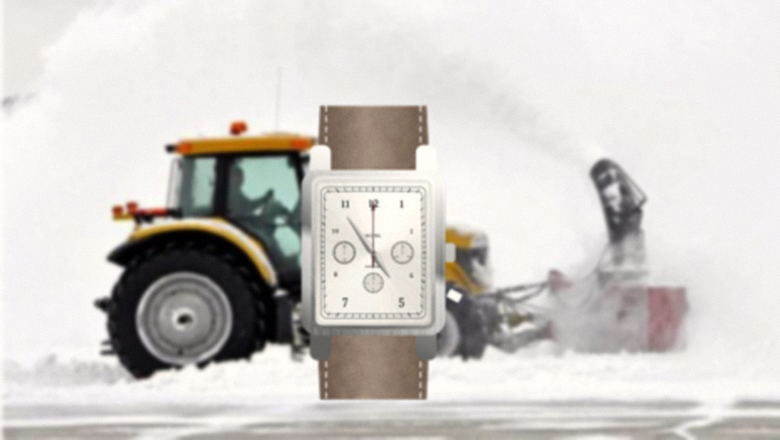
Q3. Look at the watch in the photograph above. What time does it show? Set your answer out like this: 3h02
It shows 4h54
